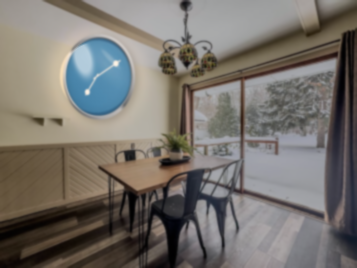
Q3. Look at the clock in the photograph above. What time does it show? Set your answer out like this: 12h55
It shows 7h10
